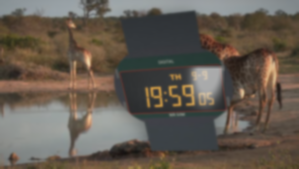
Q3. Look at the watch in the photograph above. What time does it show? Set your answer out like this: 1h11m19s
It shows 19h59m05s
